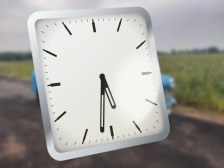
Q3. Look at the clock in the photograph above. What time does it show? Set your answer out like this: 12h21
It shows 5h32
